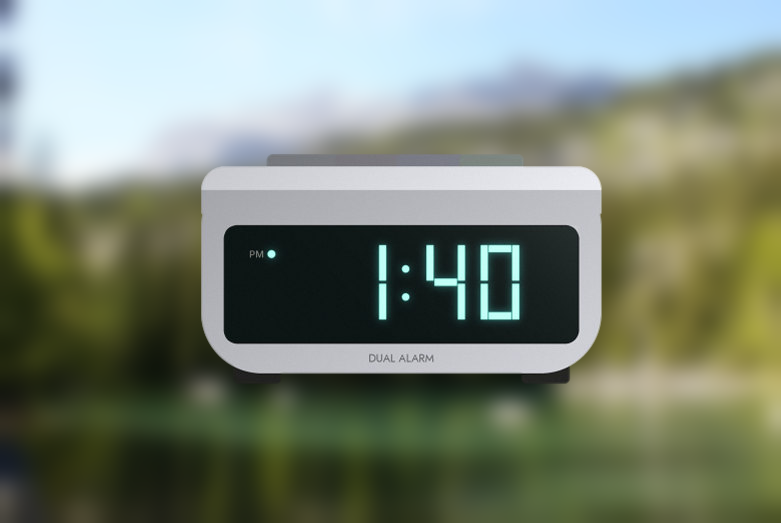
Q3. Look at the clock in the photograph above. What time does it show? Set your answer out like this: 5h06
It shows 1h40
